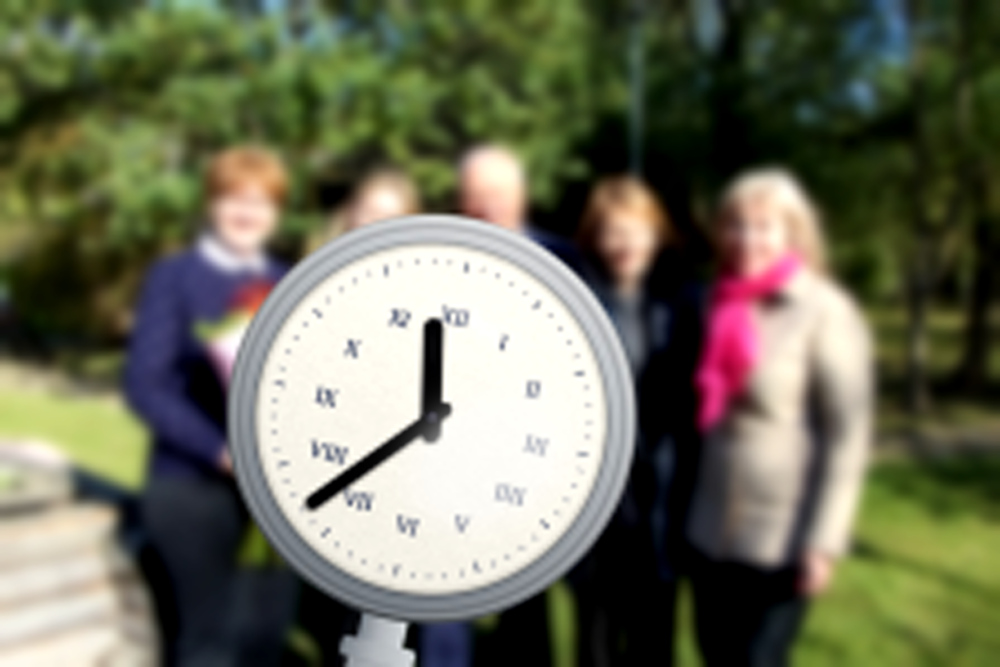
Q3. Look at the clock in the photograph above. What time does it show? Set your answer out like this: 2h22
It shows 11h37
